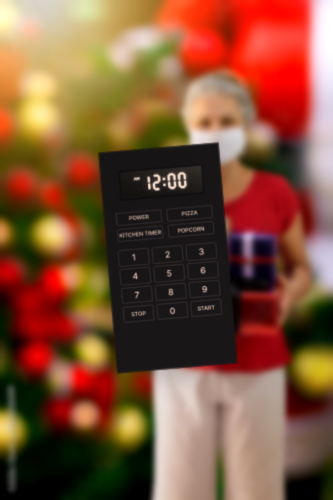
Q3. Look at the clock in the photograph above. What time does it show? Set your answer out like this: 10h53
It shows 12h00
